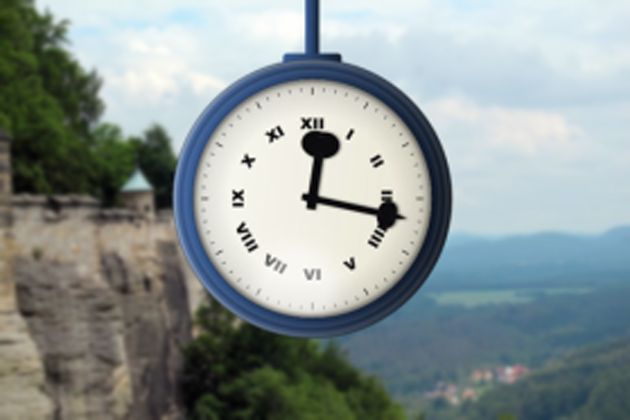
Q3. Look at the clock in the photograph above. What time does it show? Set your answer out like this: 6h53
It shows 12h17
